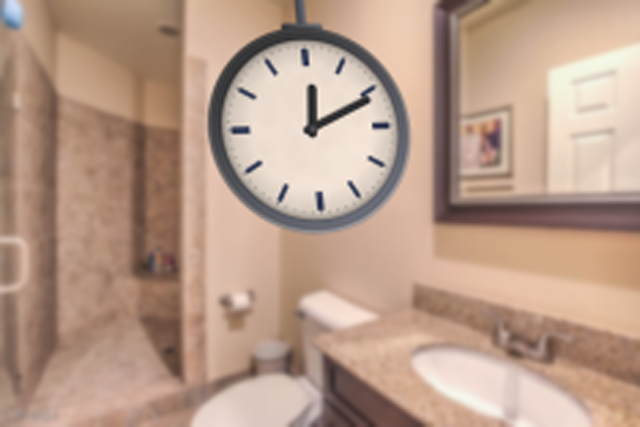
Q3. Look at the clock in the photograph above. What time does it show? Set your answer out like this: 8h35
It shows 12h11
